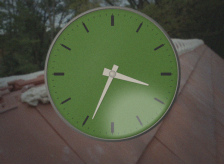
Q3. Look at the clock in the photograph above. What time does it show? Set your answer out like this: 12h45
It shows 3h34
